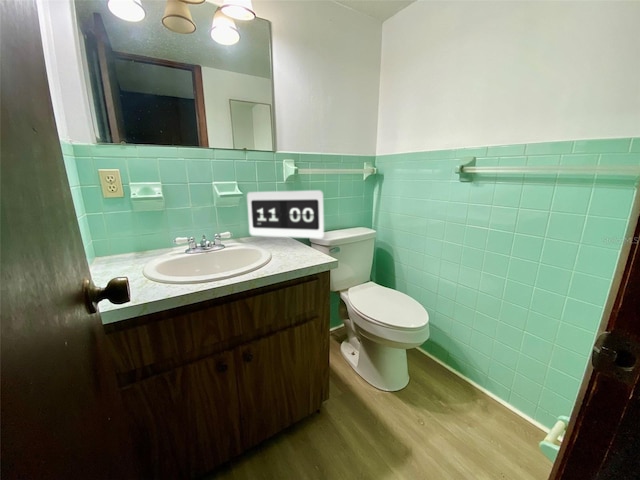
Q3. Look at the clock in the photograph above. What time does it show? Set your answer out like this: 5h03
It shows 11h00
